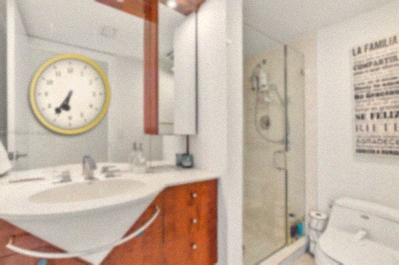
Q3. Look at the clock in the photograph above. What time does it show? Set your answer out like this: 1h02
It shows 6h36
